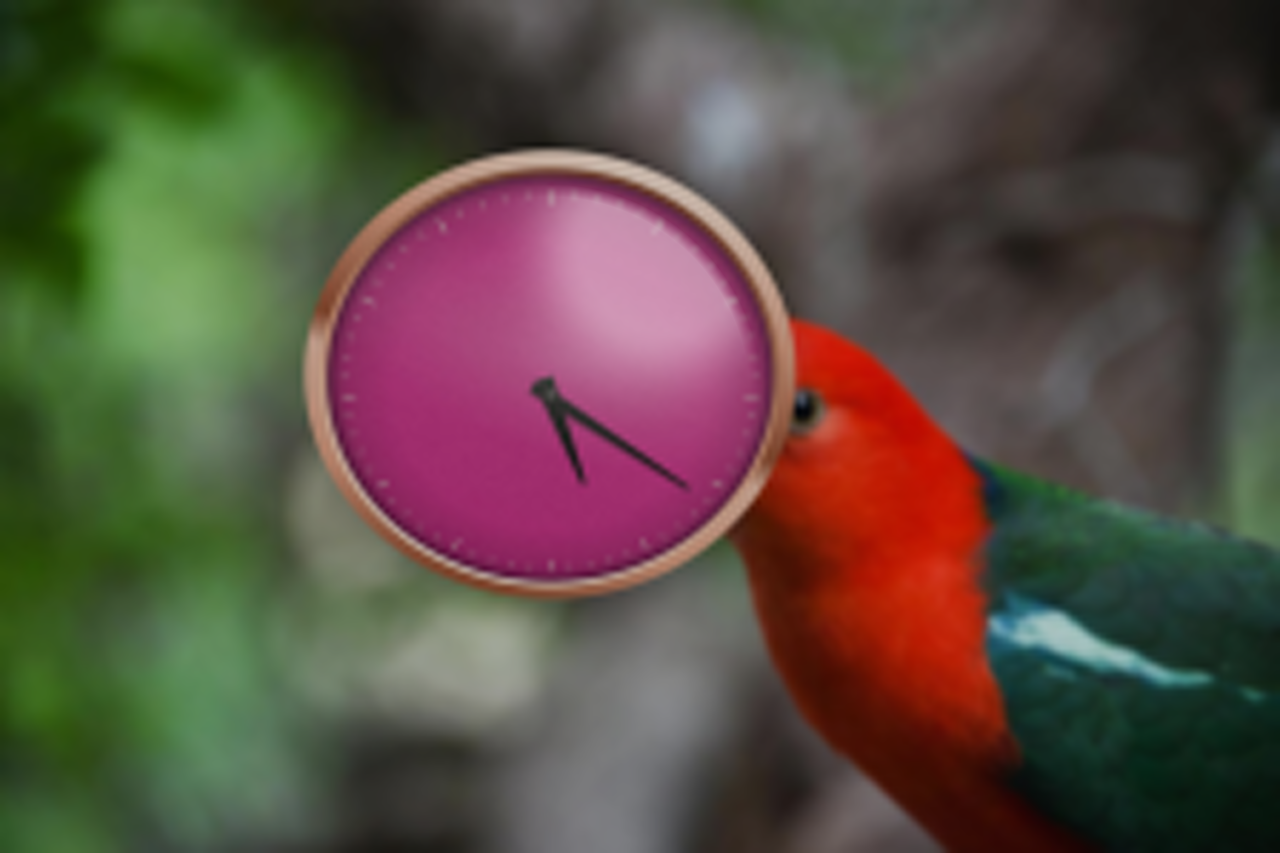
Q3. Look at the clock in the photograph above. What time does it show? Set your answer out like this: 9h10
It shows 5h21
